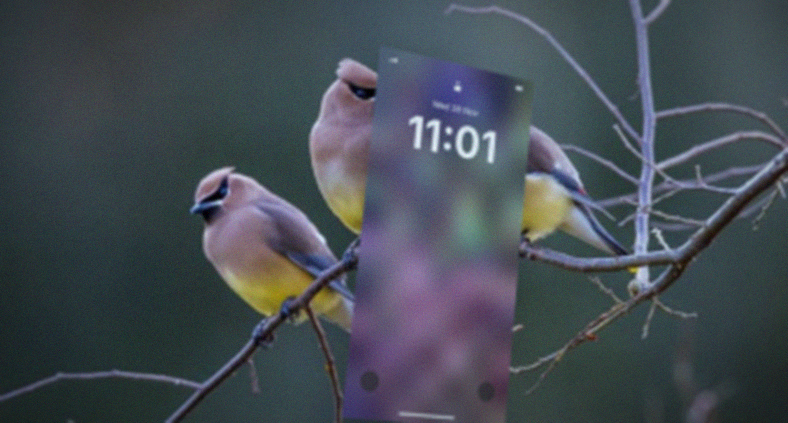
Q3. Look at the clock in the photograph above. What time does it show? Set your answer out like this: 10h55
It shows 11h01
